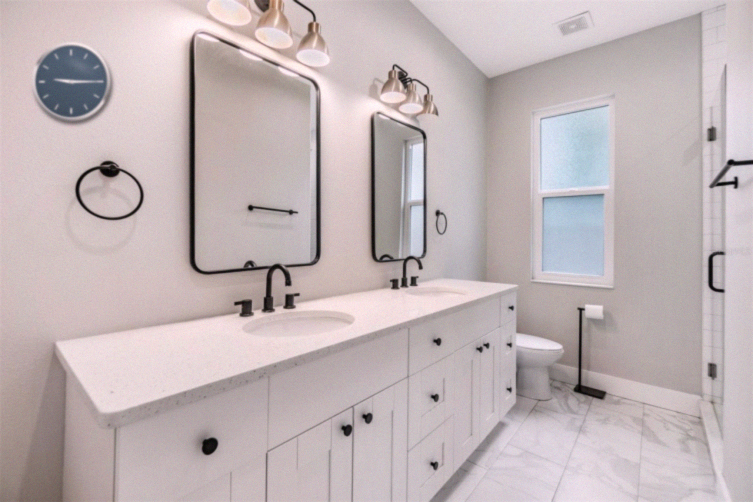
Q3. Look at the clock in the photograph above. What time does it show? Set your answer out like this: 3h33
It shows 9h15
